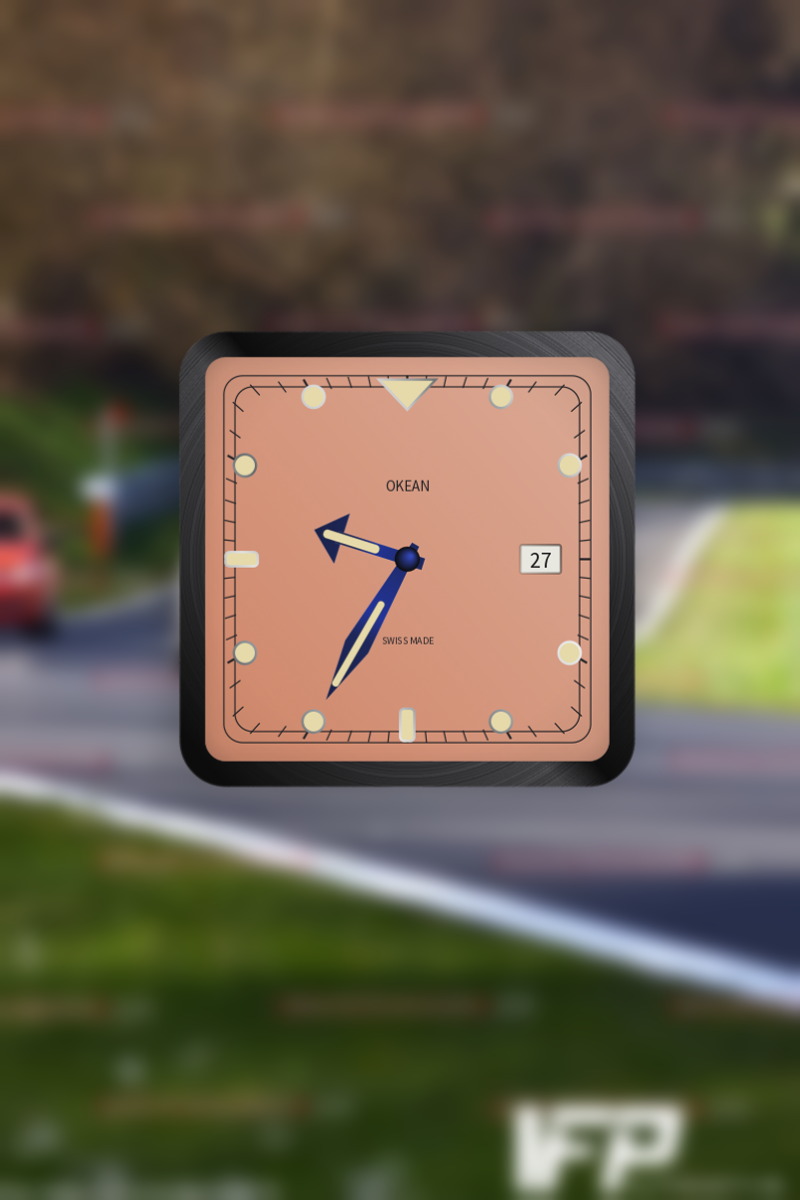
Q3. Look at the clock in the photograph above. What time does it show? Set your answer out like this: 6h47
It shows 9h35
